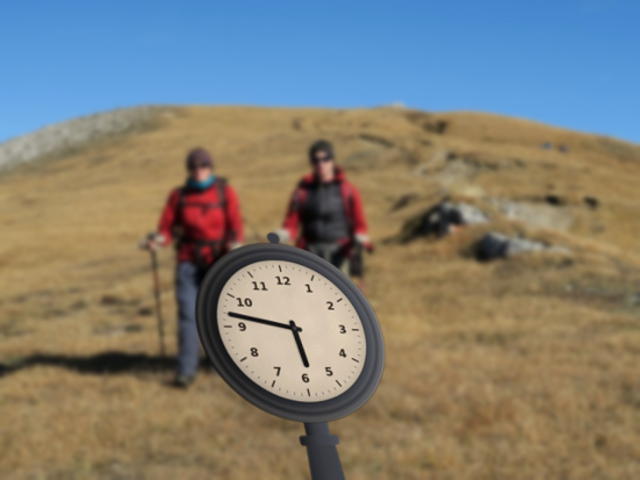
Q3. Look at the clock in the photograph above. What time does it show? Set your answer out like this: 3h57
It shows 5h47
